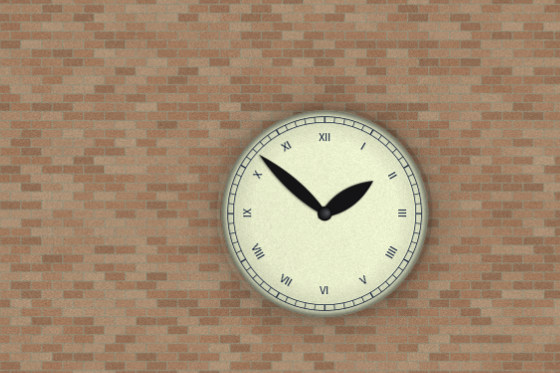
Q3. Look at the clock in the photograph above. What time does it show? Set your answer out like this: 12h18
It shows 1h52
